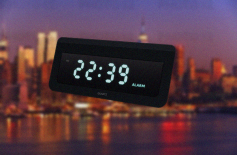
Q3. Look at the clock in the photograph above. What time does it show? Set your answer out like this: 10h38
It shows 22h39
